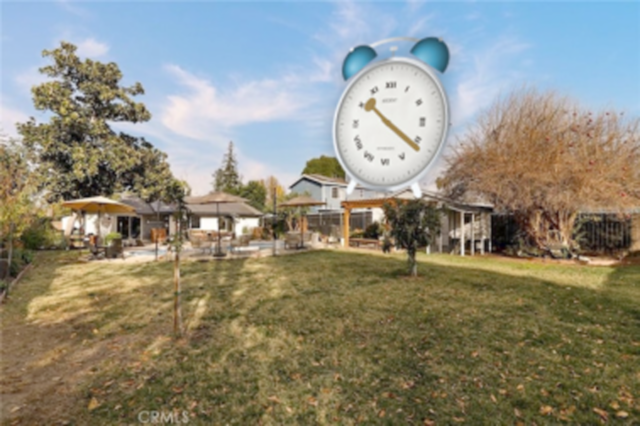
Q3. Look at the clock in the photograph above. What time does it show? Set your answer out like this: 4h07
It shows 10h21
